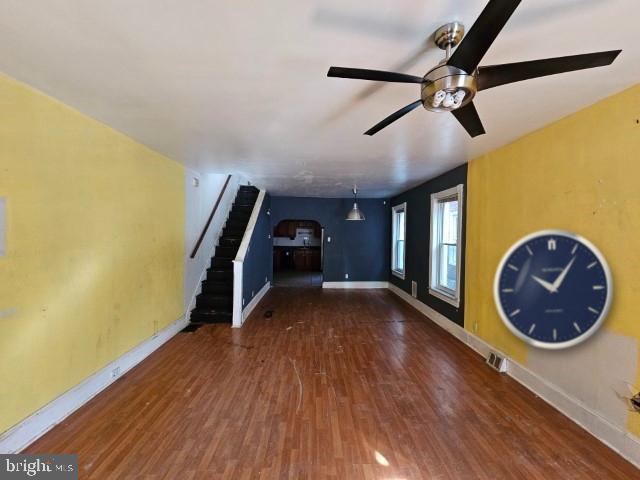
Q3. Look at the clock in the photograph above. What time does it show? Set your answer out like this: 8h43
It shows 10h06
